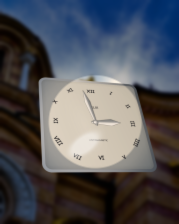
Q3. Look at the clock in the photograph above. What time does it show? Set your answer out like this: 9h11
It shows 2h58
